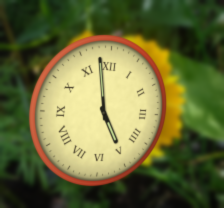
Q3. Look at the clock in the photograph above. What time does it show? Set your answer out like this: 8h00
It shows 4h58
